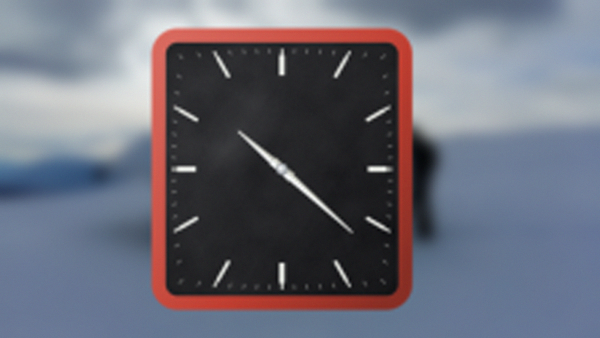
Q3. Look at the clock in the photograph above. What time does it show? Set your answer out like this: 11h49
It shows 10h22
